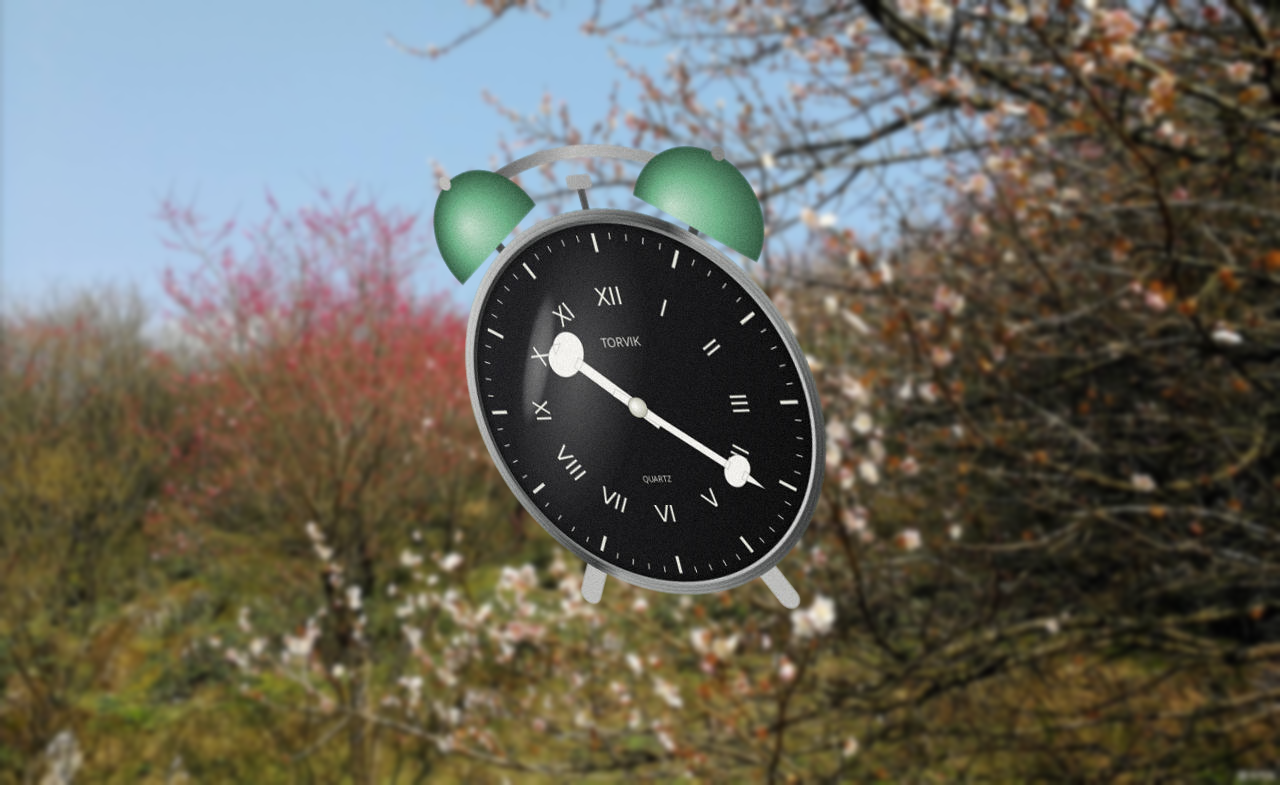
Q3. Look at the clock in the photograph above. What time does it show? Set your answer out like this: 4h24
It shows 10h21
